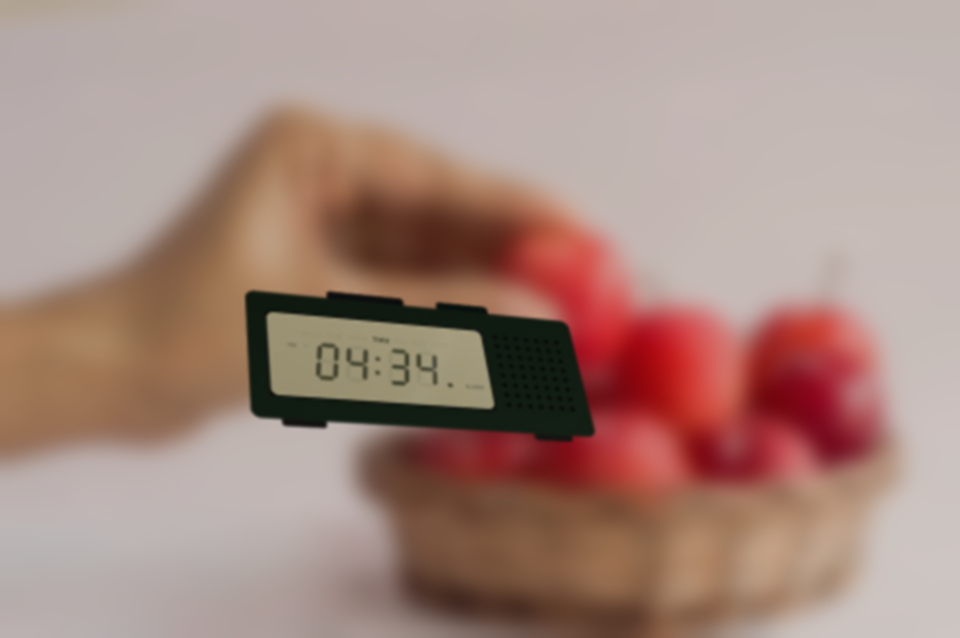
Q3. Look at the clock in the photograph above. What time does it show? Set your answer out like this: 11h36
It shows 4h34
